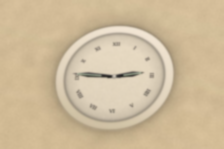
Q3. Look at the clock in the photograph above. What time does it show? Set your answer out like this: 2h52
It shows 2h46
